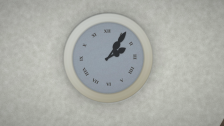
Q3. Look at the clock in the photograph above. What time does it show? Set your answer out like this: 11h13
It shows 2h06
